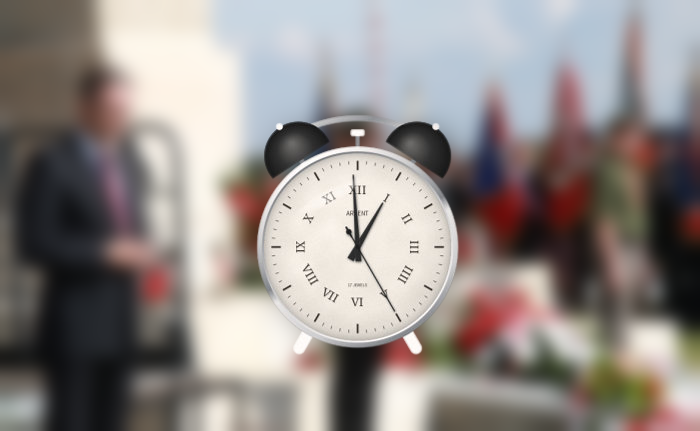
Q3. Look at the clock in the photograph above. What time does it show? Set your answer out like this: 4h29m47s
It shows 12h59m25s
